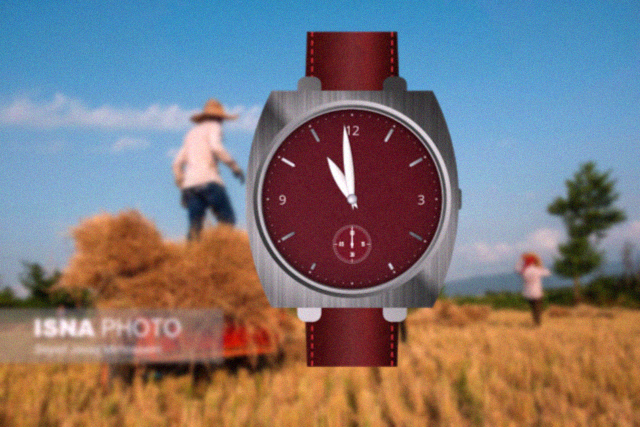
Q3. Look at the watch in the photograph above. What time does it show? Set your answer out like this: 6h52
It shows 10h59
